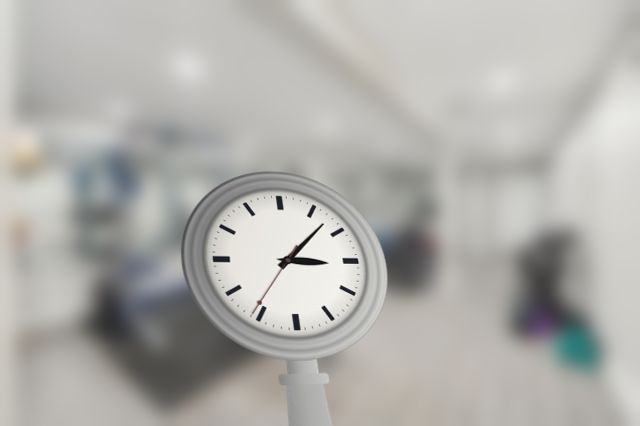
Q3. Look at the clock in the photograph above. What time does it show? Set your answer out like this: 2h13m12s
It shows 3h07m36s
